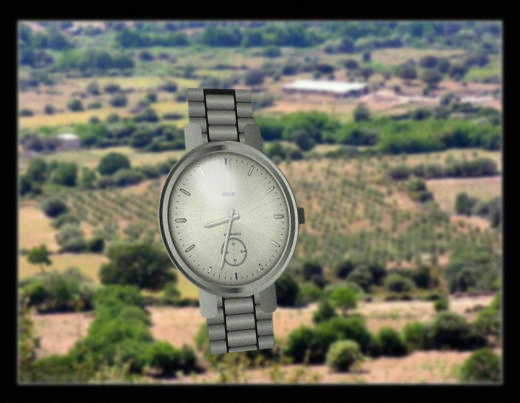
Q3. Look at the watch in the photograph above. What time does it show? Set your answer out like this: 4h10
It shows 8h33
